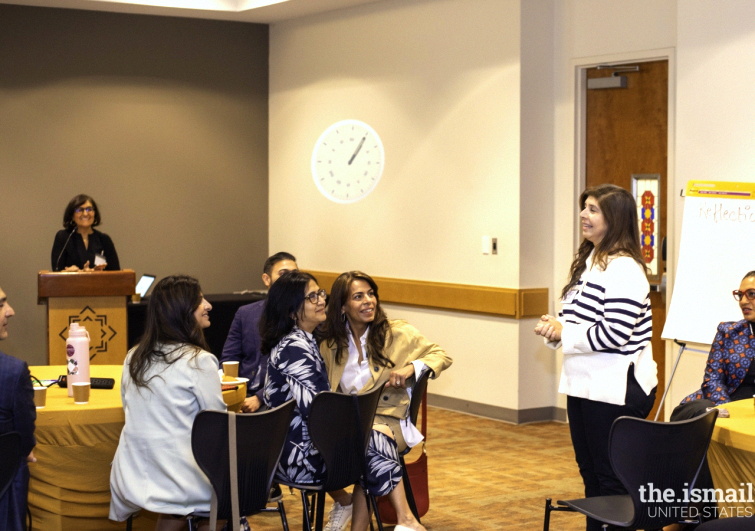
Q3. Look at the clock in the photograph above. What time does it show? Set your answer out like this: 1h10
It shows 1h05
